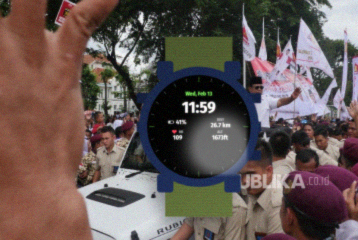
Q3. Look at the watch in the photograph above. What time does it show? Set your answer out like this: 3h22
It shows 11h59
